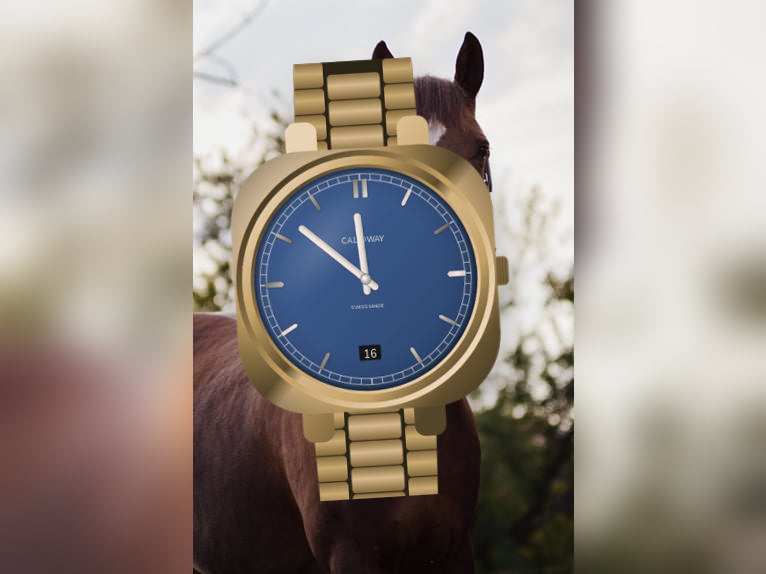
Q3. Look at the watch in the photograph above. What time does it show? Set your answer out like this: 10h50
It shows 11h52
